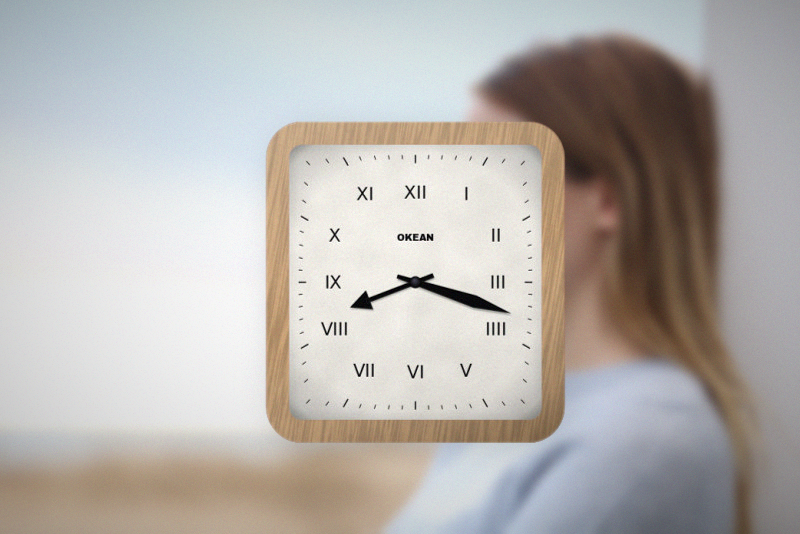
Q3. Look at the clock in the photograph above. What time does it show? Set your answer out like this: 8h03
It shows 8h18
